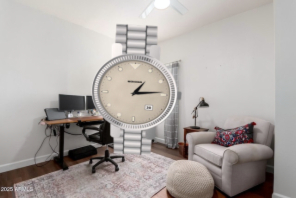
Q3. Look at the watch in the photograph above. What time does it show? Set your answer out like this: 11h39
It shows 1h14
